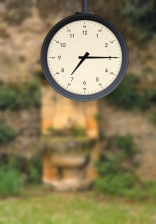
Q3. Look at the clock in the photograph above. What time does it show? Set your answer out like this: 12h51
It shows 7h15
